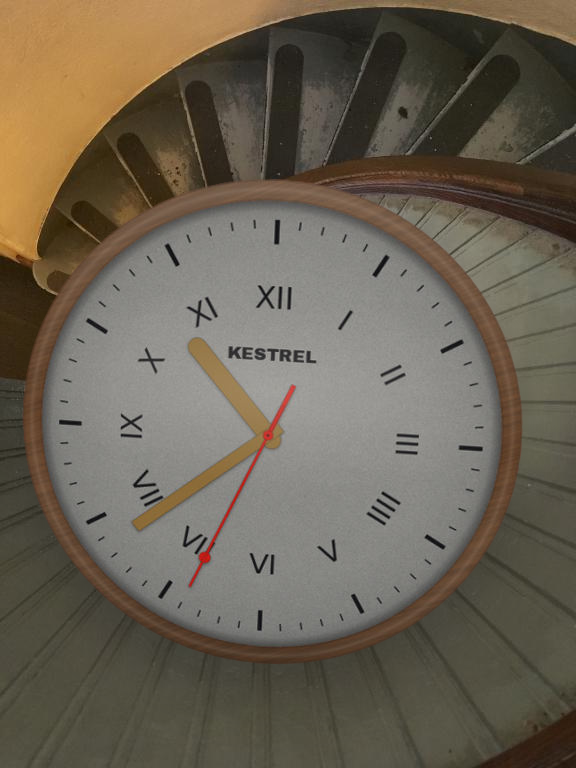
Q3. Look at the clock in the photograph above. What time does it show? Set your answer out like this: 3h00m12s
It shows 10h38m34s
